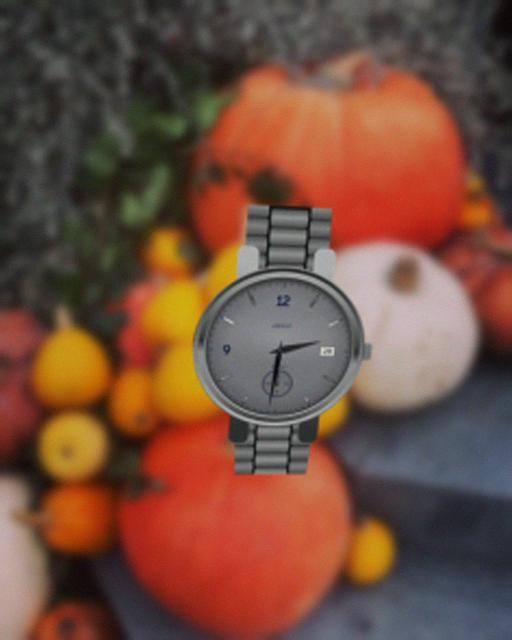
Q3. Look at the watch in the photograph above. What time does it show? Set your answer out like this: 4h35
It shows 2h31
